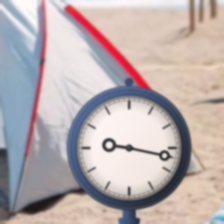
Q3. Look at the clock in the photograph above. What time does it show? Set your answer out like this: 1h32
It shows 9h17
